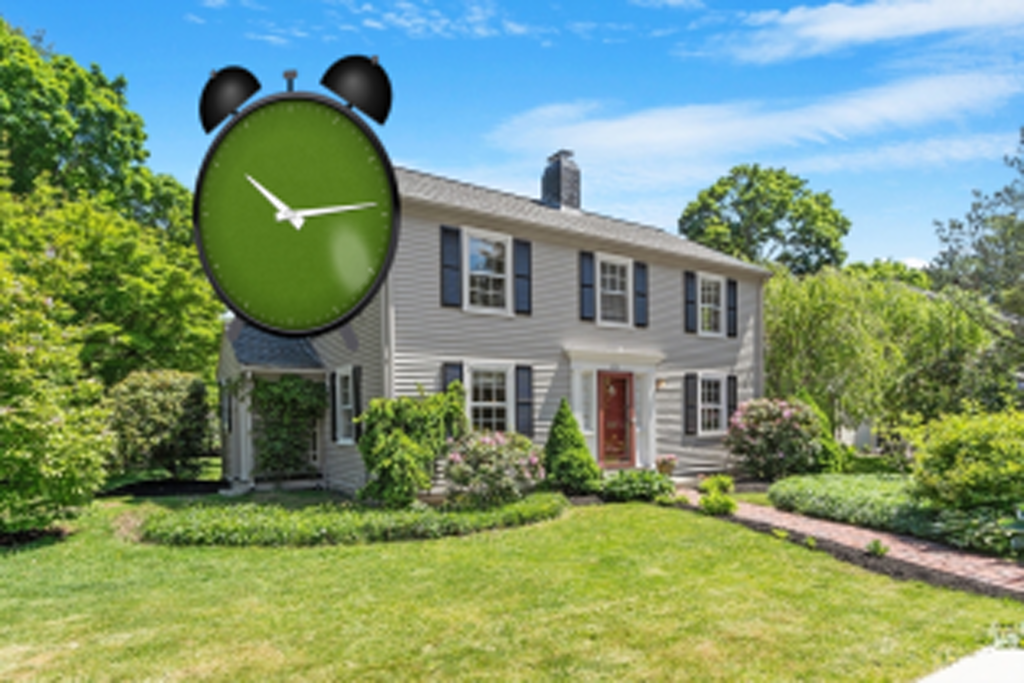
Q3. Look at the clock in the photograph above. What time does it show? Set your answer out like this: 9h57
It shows 10h14
